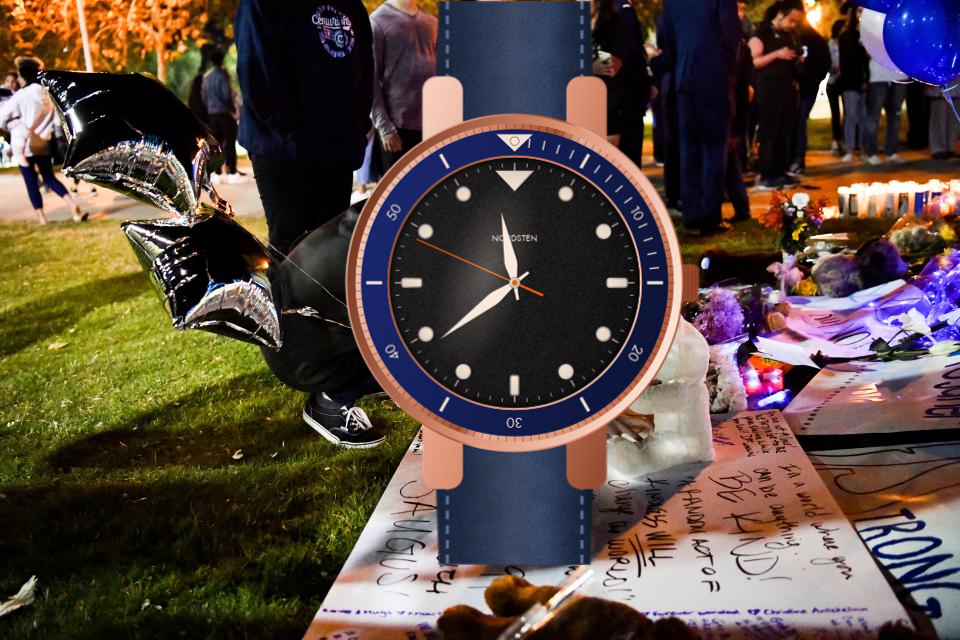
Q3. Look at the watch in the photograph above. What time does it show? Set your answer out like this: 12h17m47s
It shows 11h38m49s
